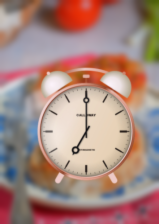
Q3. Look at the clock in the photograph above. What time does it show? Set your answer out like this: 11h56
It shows 7h00
